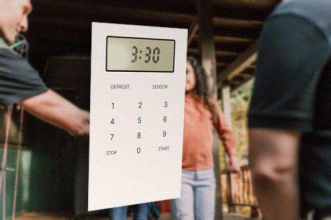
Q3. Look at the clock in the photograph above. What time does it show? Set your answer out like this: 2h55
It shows 3h30
